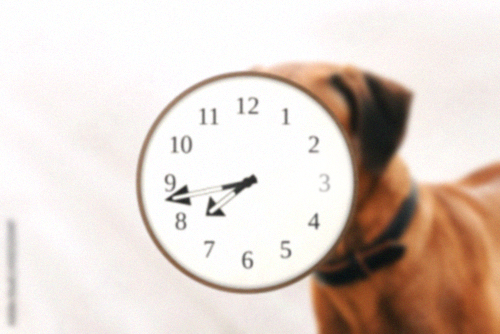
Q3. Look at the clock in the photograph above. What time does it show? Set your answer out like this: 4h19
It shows 7h43
